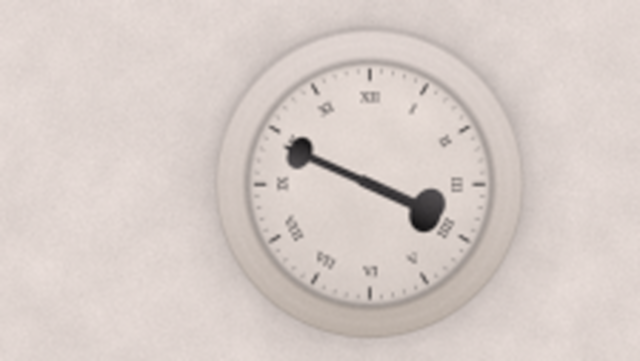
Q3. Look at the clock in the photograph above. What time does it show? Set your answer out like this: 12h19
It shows 3h49
